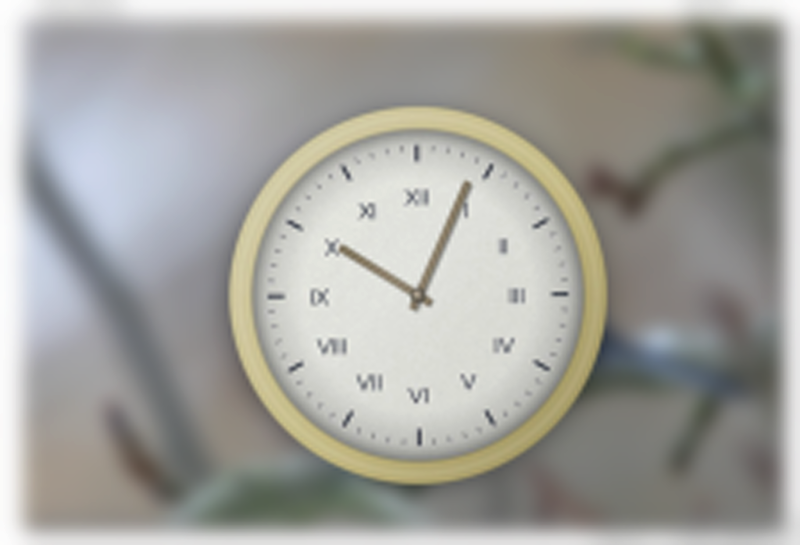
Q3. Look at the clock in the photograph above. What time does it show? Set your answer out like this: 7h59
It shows 10h04
